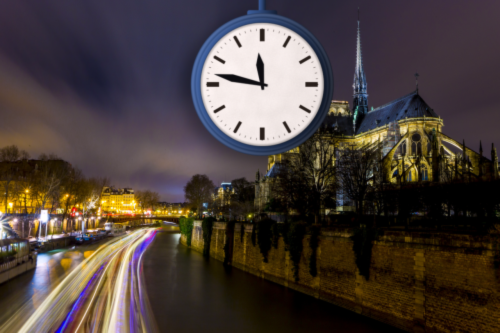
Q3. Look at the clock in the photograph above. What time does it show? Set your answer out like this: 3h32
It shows 11h47
